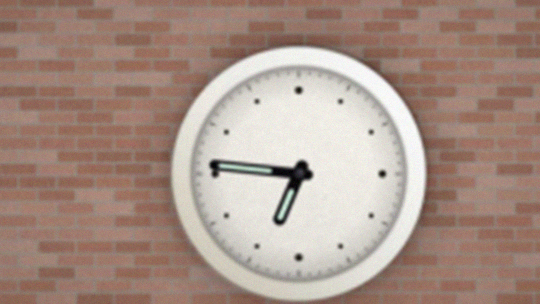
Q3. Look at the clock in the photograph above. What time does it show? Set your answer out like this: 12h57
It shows 6h46
